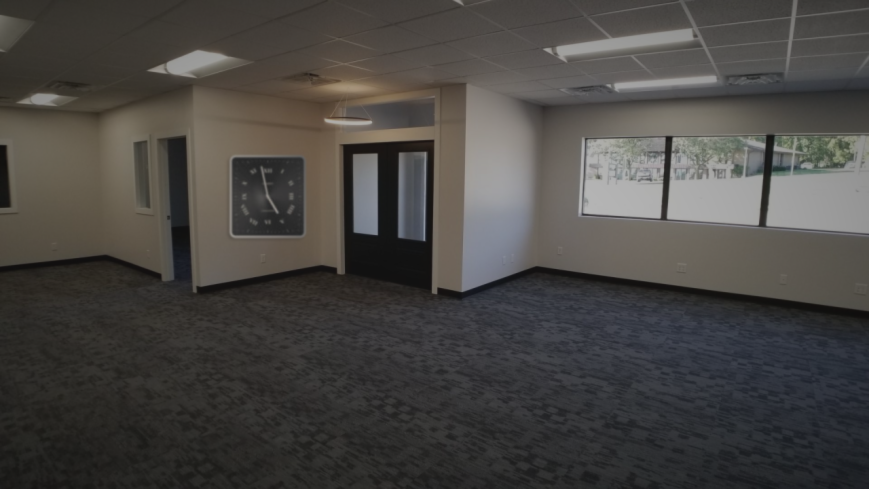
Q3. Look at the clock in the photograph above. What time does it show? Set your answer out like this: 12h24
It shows 4h58
